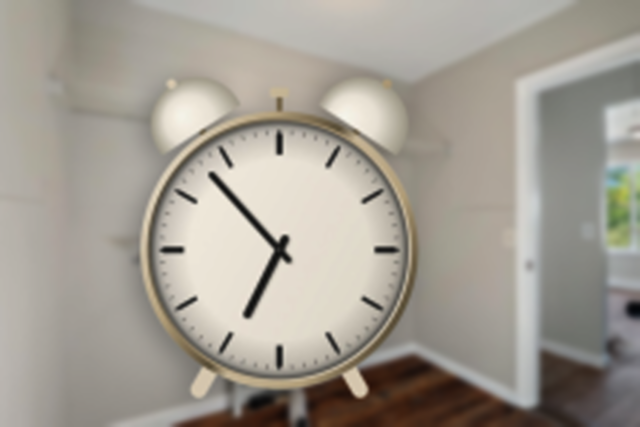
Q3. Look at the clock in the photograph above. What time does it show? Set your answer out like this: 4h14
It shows 6h53
